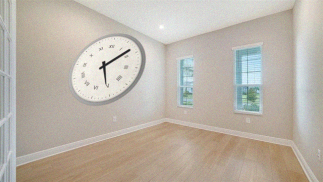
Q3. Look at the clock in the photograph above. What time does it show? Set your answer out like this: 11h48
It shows 5h08
